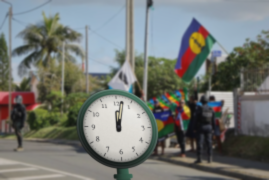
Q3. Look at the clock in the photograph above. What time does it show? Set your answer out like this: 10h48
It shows 12h02
